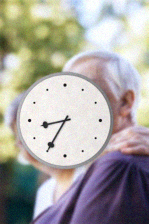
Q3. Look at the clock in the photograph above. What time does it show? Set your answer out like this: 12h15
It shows 8h35
